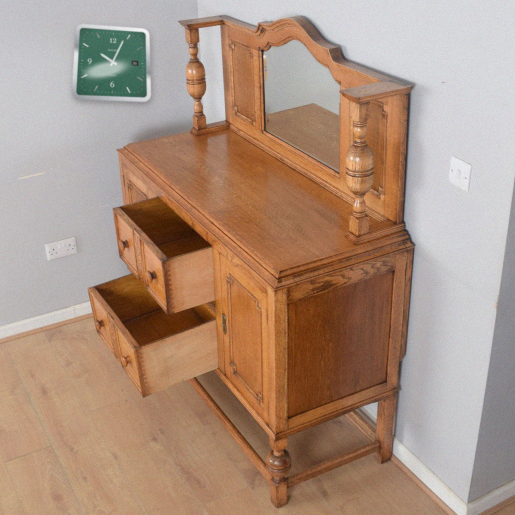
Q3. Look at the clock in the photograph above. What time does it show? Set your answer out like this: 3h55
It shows 10h04
